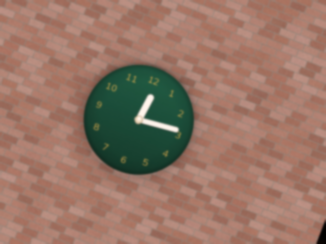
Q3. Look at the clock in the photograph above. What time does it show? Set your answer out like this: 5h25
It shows 12h14
